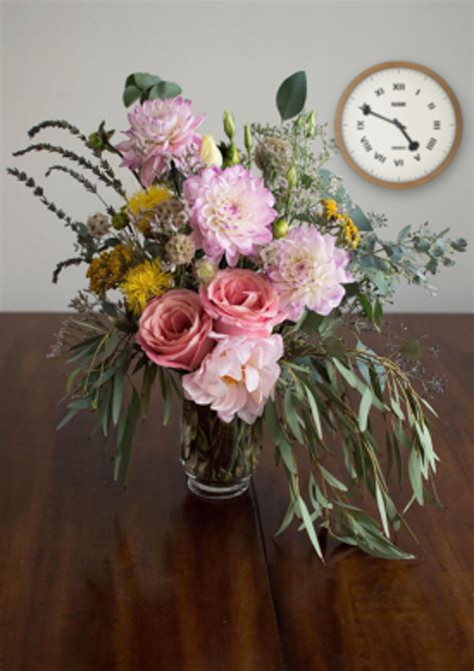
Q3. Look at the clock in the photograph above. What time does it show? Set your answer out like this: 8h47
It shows 4h49
